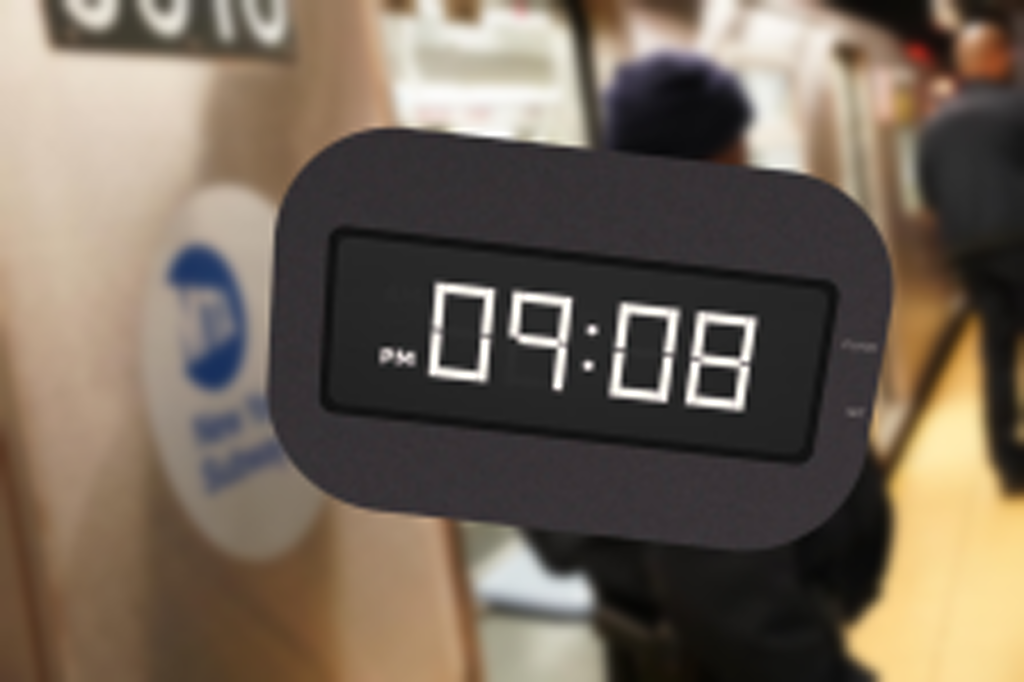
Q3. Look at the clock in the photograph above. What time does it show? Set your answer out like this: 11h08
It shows 9h08
